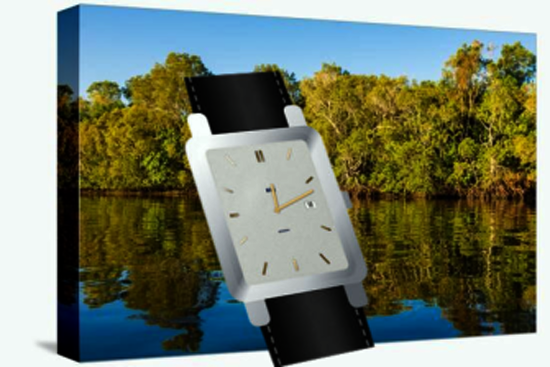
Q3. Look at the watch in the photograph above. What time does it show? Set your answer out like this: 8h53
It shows 12h12
